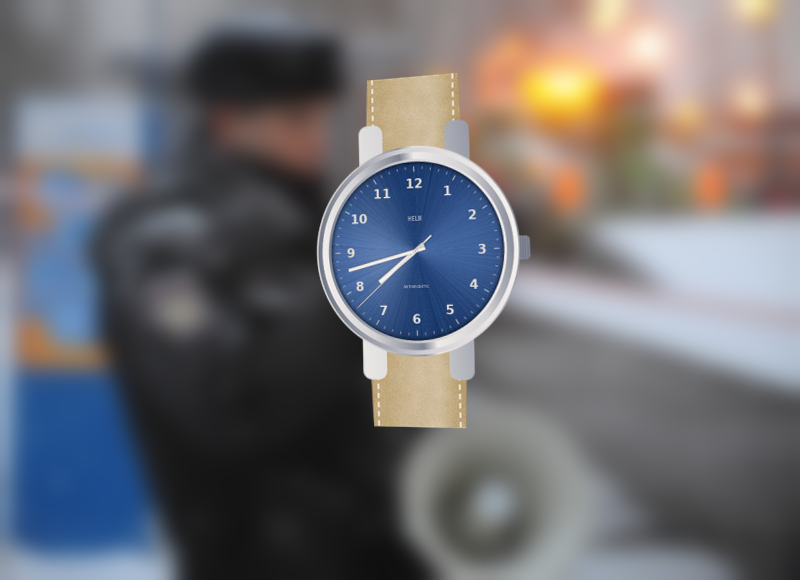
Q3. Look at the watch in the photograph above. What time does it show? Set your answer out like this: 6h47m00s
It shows 7h42m38s
